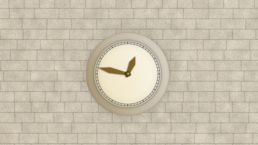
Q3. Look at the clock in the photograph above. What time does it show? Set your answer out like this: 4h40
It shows 12h47
